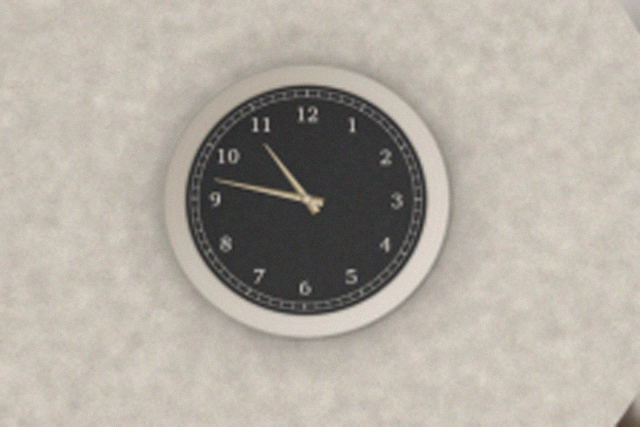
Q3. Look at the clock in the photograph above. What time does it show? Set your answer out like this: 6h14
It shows 10h47
